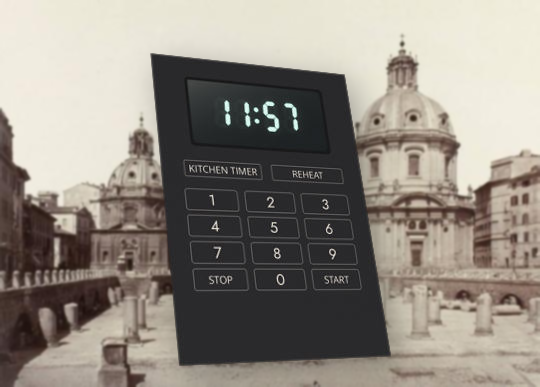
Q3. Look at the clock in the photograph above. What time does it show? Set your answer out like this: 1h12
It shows 11h57
